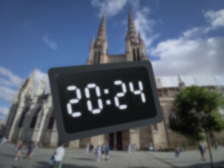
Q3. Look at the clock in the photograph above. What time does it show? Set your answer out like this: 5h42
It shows 20h24
